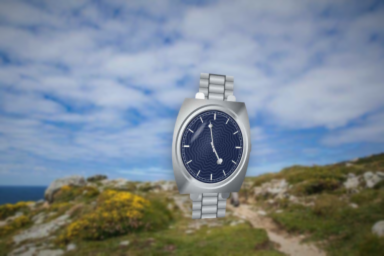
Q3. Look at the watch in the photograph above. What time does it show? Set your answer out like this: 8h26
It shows 4h58
